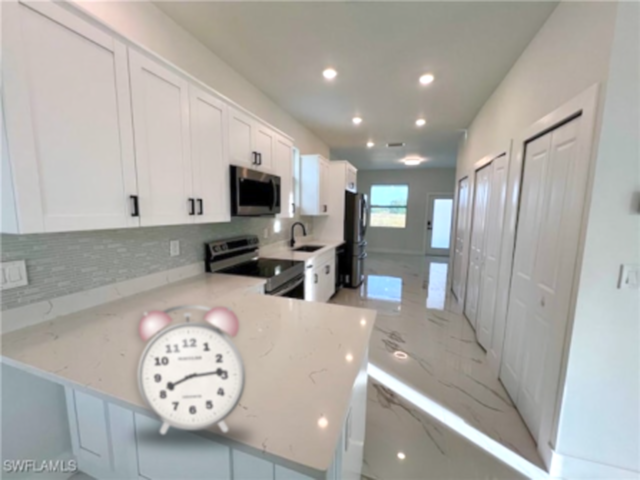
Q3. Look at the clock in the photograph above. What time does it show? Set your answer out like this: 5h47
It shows 8h14
